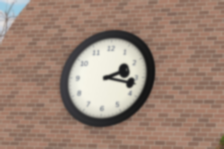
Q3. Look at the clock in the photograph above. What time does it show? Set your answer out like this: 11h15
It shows 2h17
